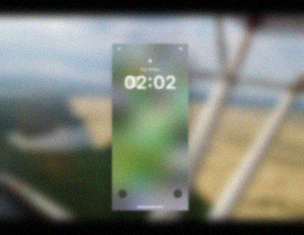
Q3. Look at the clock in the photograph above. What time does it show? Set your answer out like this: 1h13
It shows 2h02
